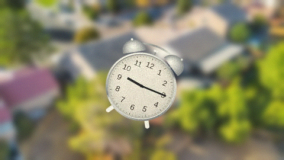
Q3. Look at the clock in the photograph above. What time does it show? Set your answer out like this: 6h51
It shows 9h15
